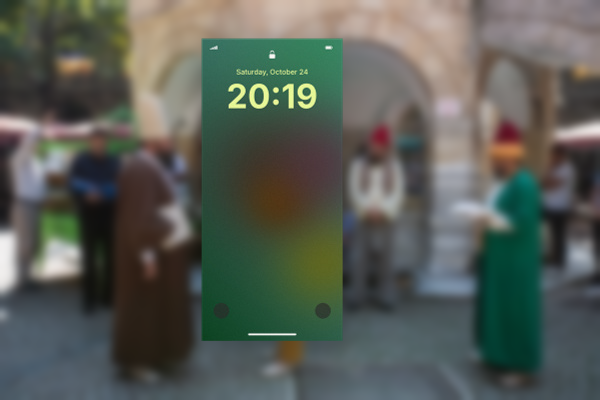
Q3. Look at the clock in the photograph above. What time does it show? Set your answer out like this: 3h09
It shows 20h19
